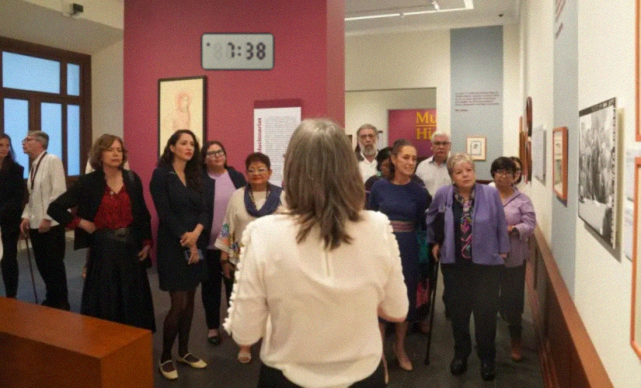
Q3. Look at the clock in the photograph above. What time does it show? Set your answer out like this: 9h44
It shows 7h38
